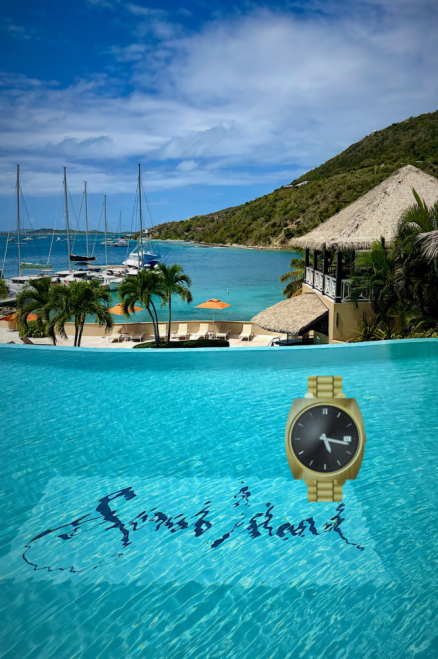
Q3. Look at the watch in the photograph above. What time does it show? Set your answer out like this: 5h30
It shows 5h17
